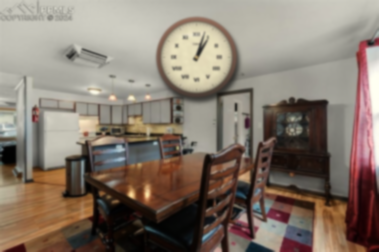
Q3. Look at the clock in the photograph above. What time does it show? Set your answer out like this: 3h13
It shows 1h03
